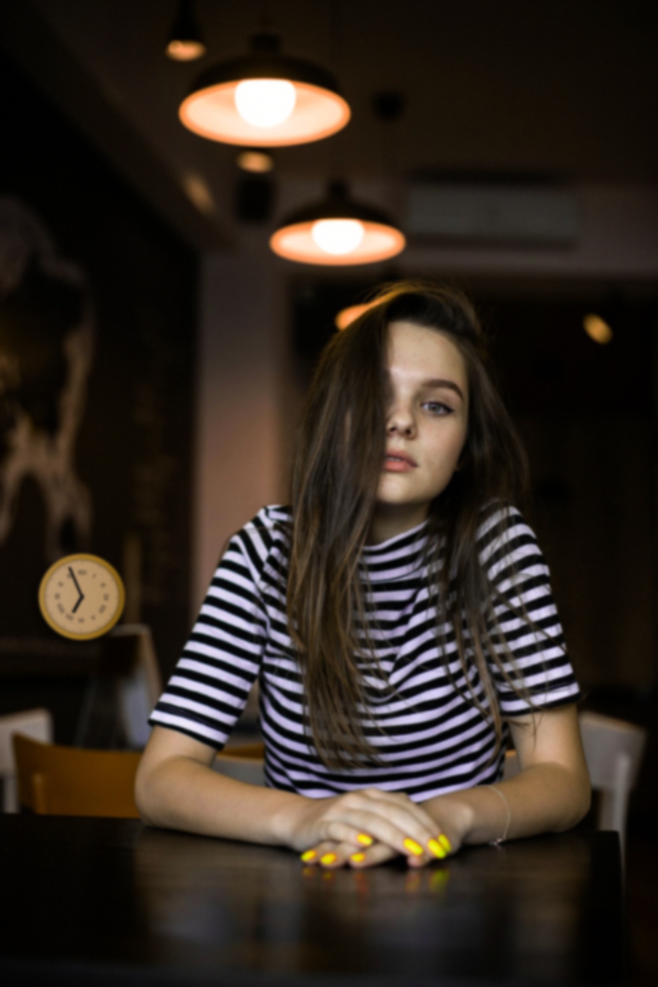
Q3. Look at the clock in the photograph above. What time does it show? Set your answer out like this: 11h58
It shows 6h56
